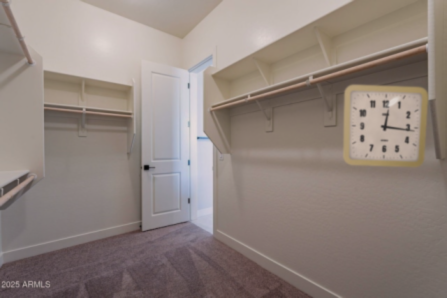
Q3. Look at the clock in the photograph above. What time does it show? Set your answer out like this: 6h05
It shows 12h16
